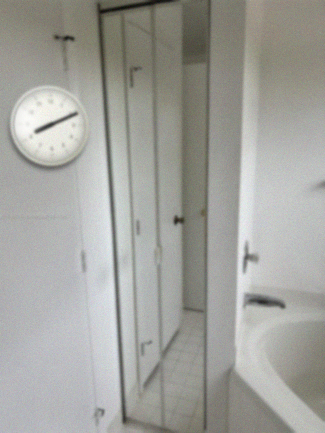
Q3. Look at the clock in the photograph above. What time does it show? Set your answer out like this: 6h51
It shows 8h11
